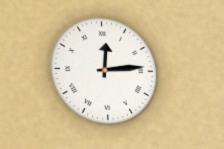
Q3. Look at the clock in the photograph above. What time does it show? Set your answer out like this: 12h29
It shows 12h14
